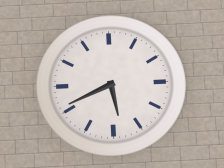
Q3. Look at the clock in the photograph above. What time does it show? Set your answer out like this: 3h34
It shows 5h41
